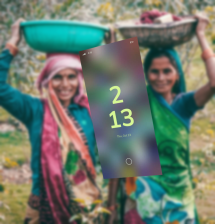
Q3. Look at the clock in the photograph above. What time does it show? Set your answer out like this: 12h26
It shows 2h13
